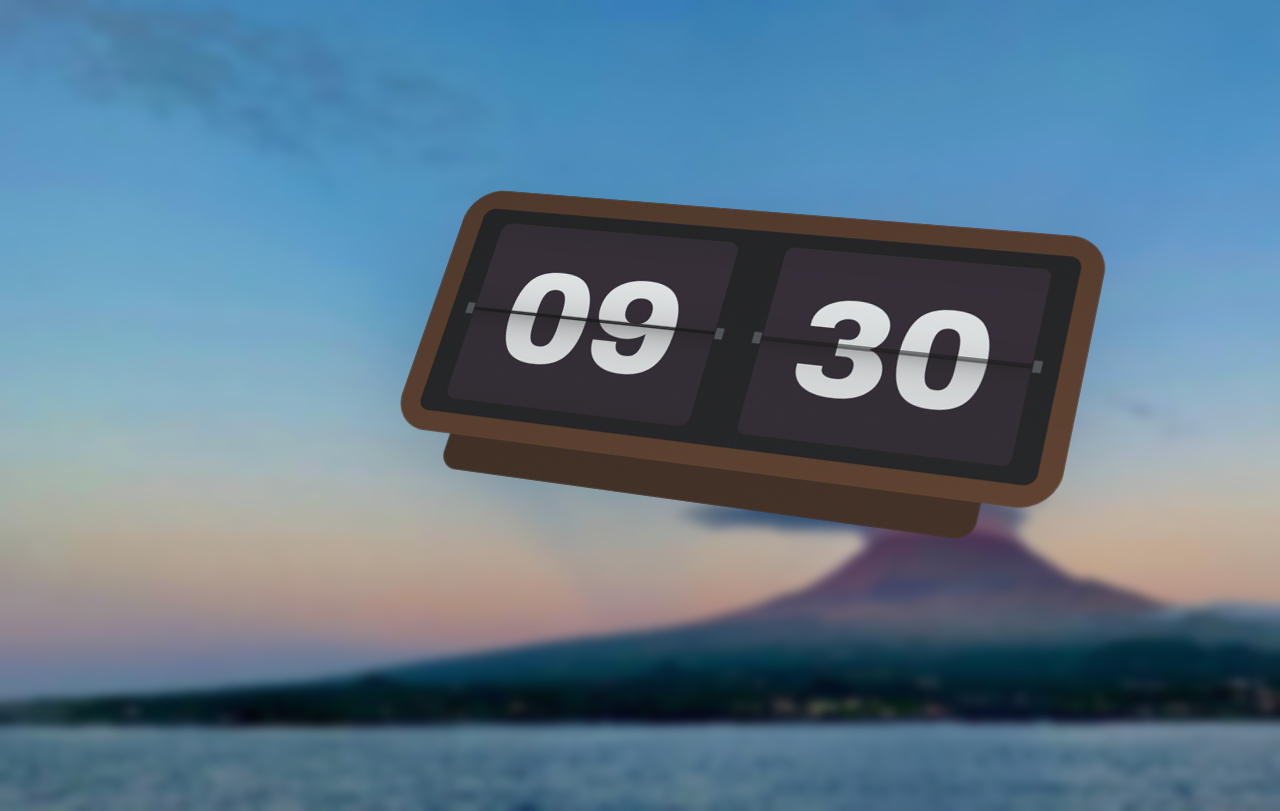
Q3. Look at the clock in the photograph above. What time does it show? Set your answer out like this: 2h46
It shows 9h30
